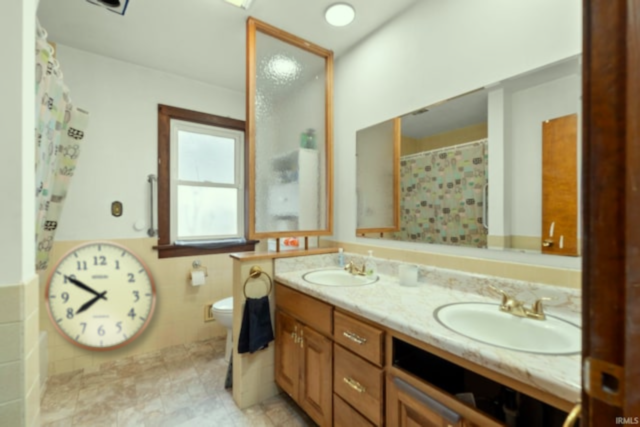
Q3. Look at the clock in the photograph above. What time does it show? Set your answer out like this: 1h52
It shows 7h50
